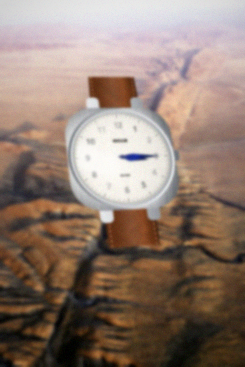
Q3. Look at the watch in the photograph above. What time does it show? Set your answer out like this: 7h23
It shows 3h15
